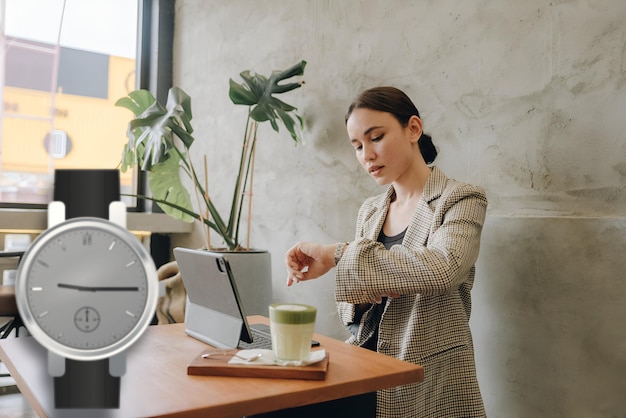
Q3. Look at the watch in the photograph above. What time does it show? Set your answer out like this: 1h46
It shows 9h15
